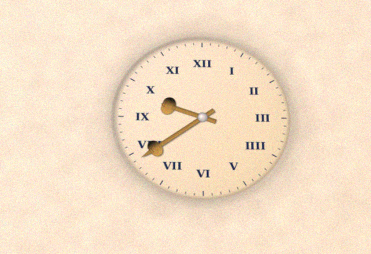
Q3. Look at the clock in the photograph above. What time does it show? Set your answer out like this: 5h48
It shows 9h39
